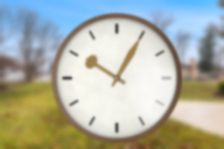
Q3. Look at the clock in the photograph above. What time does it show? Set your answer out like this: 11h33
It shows 10h05
